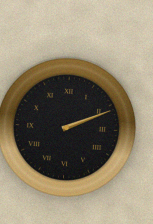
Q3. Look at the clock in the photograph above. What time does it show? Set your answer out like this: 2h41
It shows 2h11
